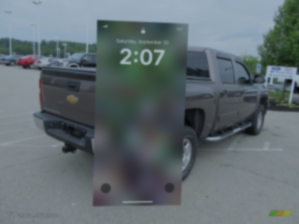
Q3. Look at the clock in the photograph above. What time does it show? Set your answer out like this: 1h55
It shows 2h07
